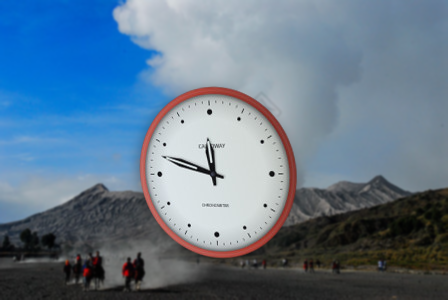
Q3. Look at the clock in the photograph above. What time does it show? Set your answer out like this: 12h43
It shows 11h48
